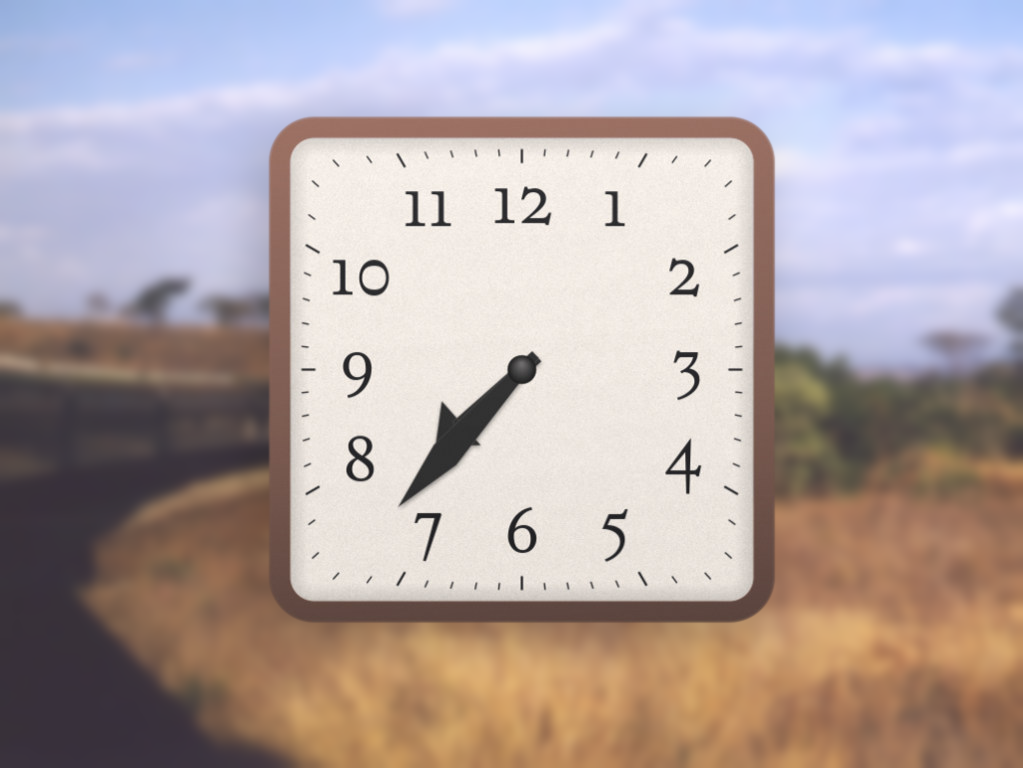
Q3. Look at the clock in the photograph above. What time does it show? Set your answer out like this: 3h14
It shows 7h37
